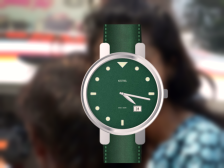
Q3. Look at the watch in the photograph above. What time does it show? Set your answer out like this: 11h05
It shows 4h17
